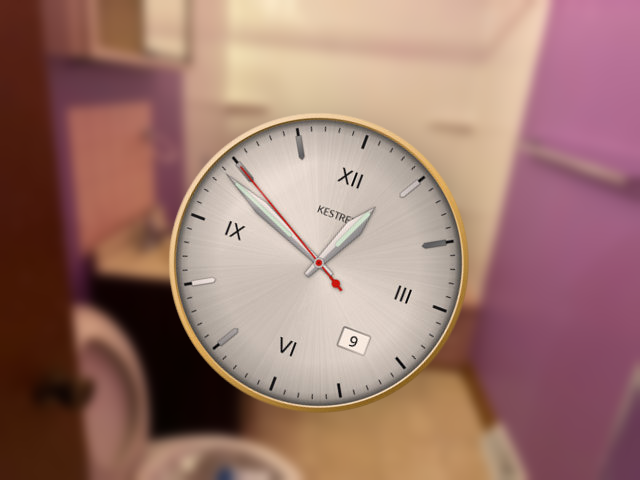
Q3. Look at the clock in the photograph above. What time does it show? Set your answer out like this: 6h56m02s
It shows 12h48m50s
